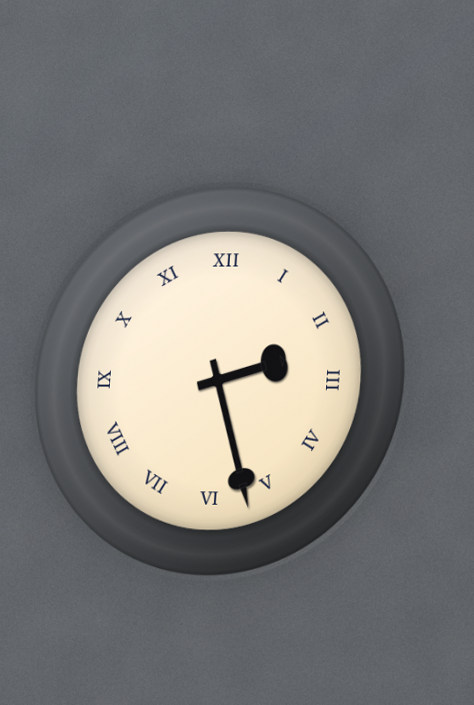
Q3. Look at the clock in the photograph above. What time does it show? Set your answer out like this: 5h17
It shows 2h27
